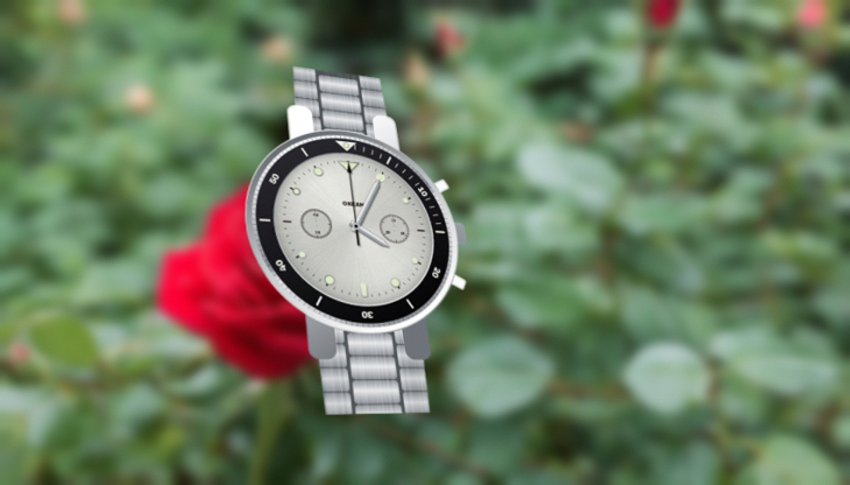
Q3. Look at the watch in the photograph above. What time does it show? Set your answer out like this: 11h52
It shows 4h05
